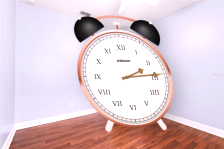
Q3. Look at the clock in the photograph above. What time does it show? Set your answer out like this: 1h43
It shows 2h14
